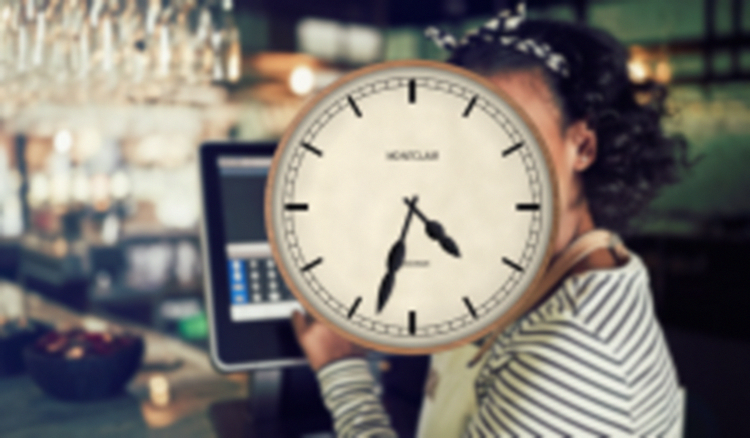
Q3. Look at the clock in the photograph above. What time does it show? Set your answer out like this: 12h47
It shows 4h33
